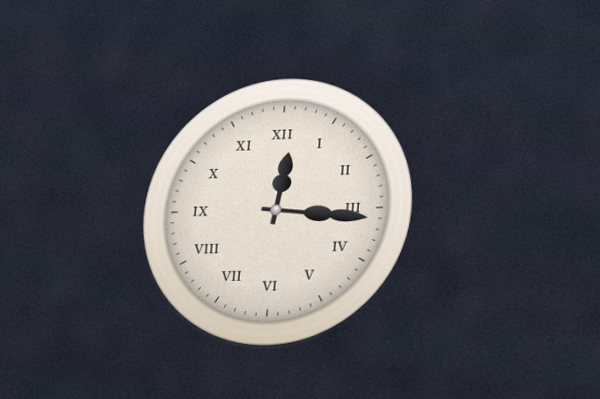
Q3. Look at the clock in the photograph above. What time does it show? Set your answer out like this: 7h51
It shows 12h16
